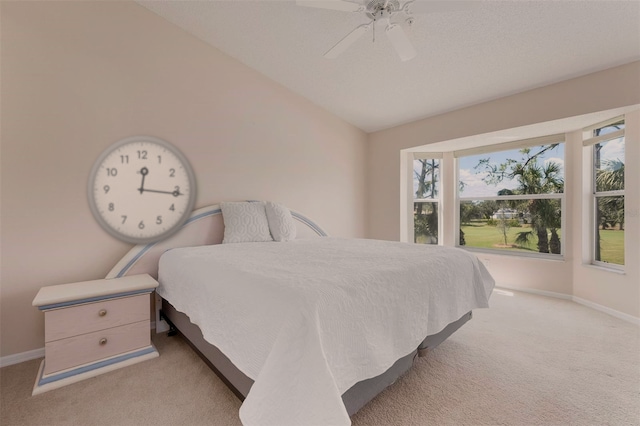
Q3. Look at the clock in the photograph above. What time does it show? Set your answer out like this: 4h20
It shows 12h16
